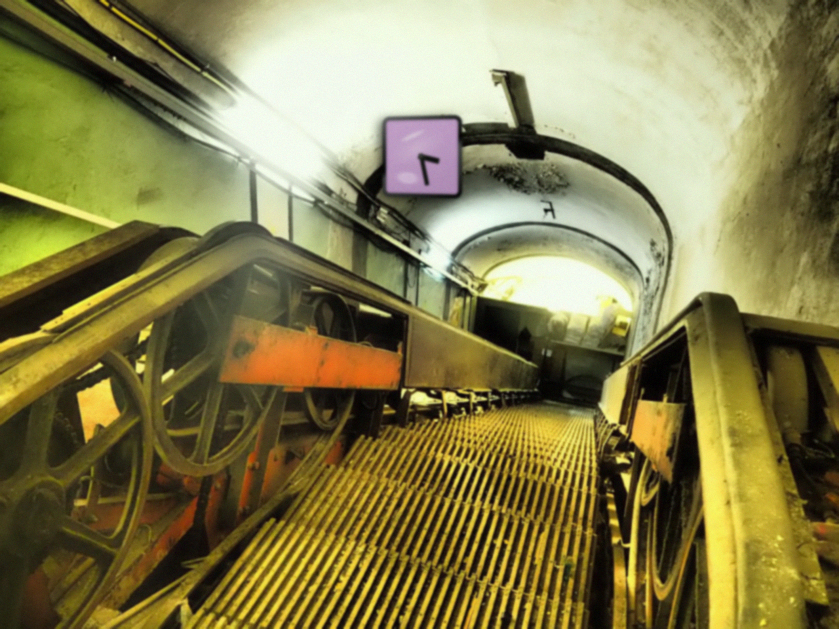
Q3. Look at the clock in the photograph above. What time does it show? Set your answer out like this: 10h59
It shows 3h28
